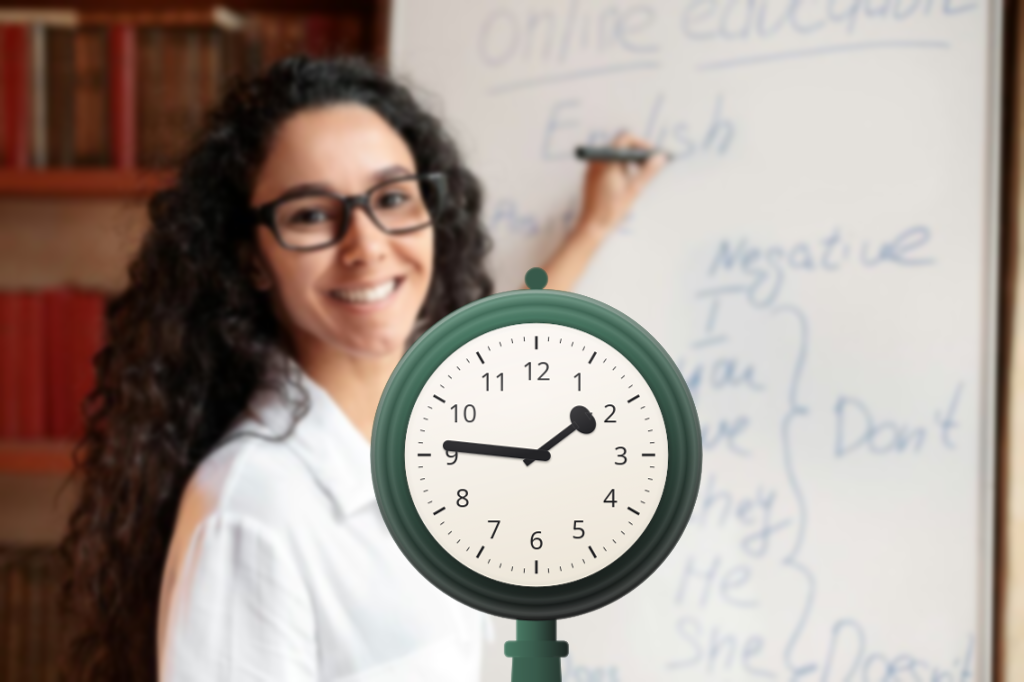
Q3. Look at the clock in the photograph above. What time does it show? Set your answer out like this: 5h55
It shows 1h46
